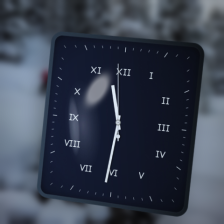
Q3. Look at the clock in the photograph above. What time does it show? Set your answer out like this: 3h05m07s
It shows 11h30m59s
